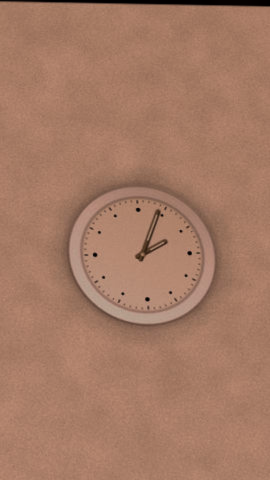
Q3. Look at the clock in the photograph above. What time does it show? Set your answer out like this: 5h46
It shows 2h04
